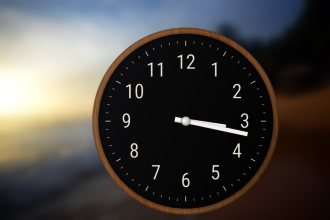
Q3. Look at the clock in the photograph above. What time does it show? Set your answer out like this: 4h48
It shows 3h17
